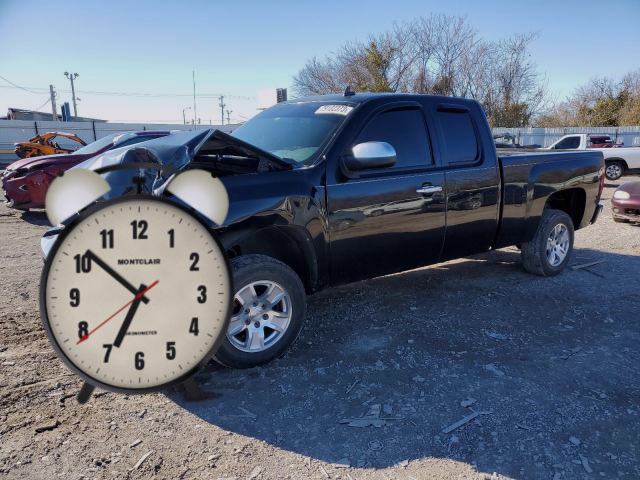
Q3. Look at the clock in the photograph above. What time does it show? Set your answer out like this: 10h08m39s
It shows 6h51m39s
